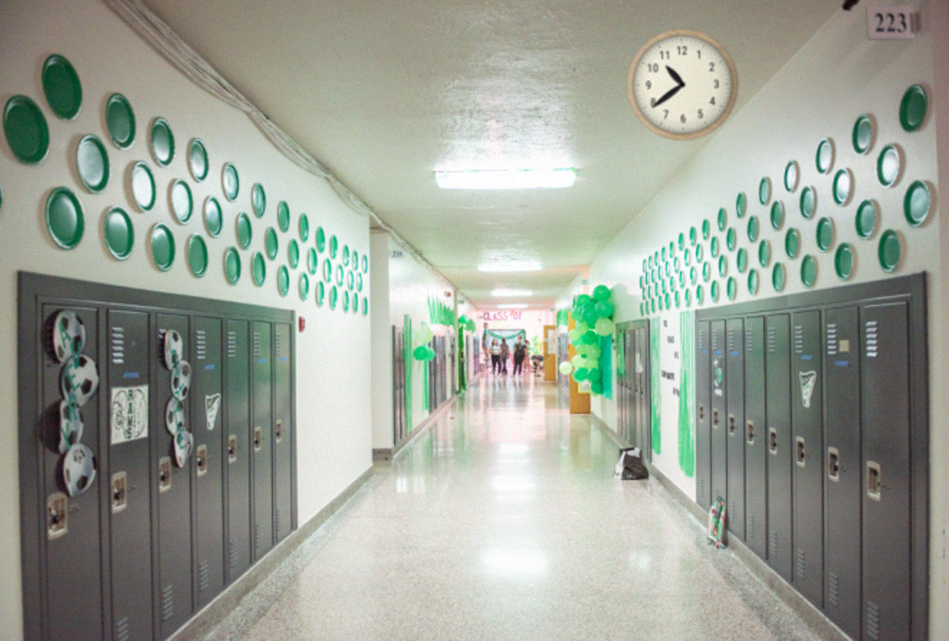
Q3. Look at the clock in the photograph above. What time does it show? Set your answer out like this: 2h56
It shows 10h39
